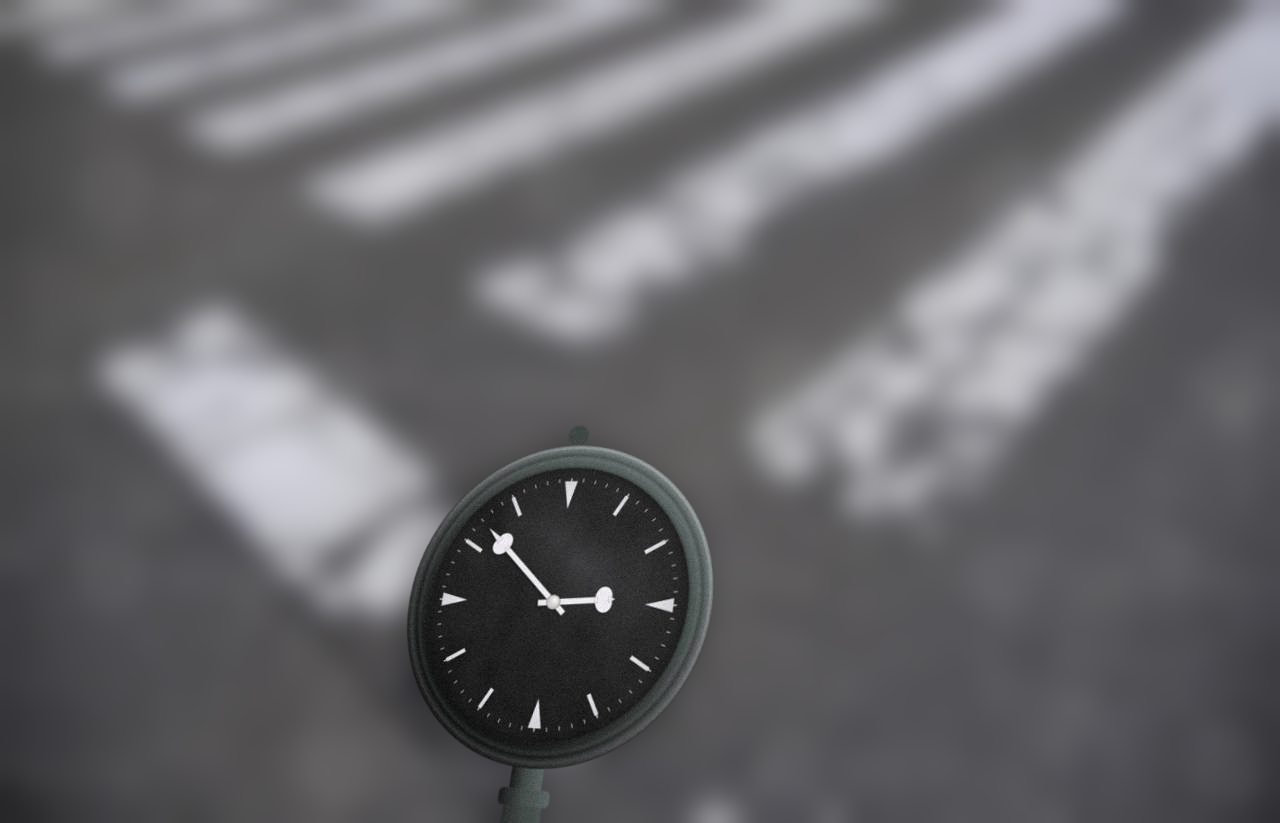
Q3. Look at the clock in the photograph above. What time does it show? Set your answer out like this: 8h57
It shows 2h52
